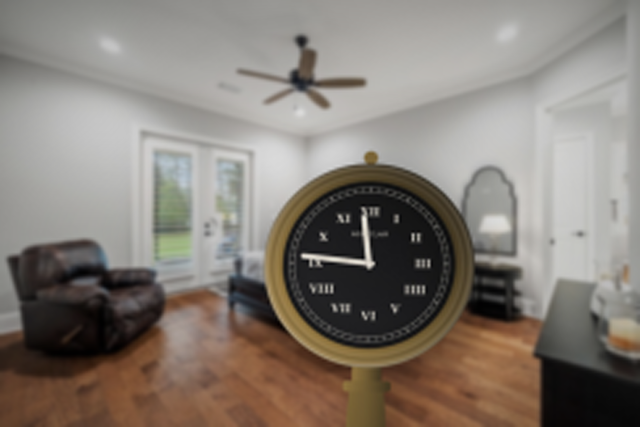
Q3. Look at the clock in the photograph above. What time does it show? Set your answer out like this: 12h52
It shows 11h46
